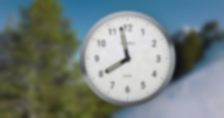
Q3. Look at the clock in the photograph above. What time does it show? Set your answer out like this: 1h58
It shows 7h58
